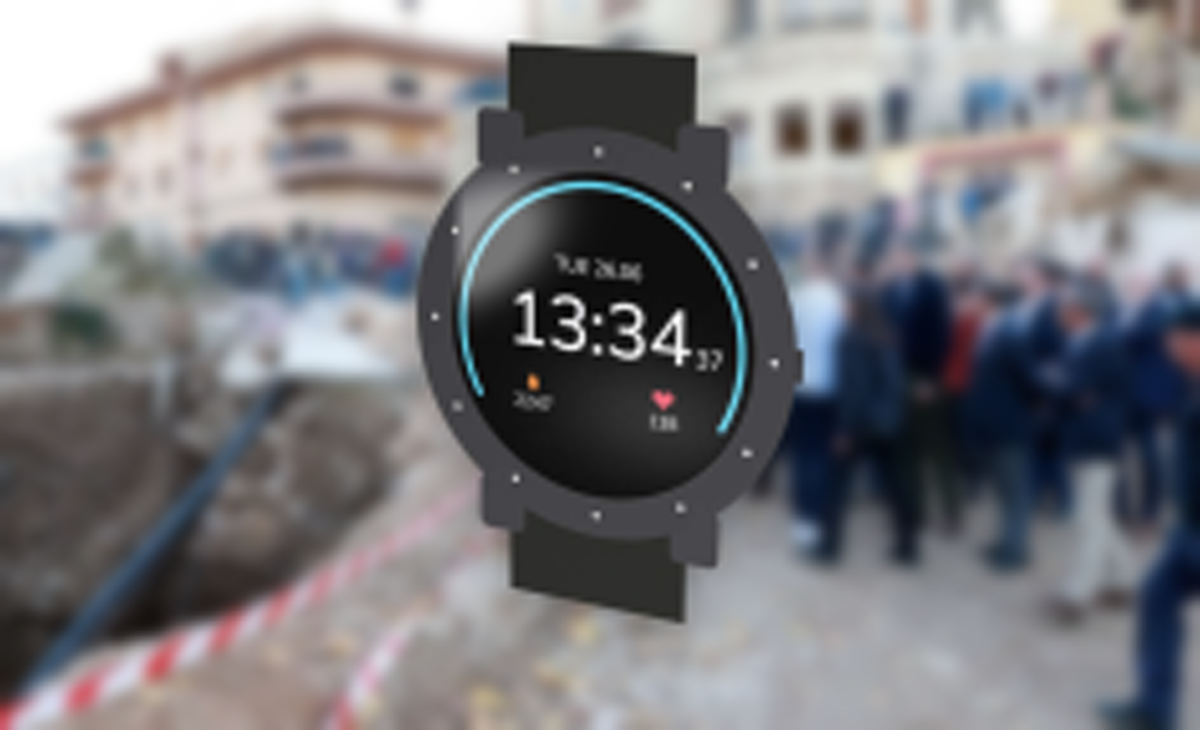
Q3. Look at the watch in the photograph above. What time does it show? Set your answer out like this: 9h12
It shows 13h34
